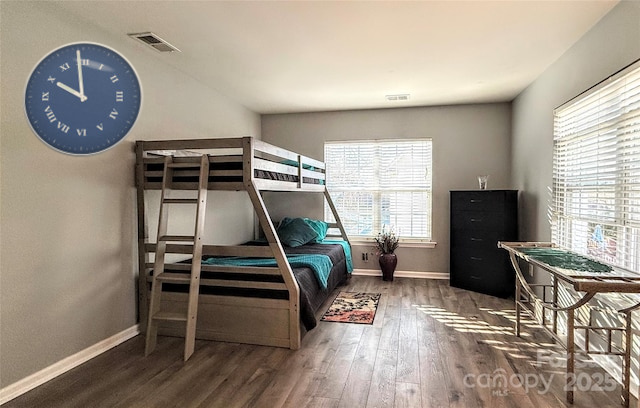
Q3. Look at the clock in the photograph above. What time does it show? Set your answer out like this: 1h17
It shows 9h59
